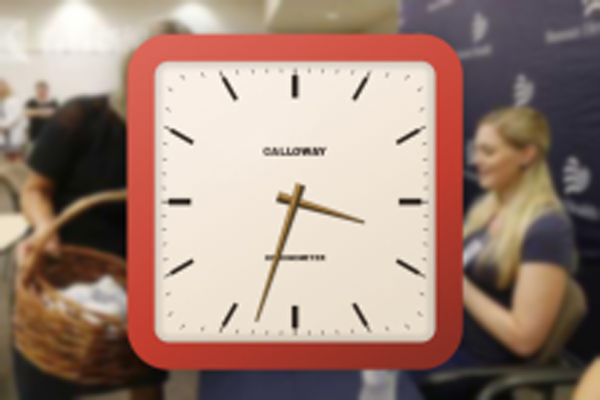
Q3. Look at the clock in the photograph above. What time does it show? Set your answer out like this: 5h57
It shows 3h33
